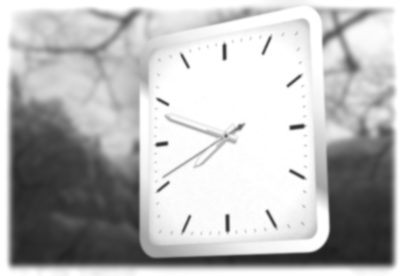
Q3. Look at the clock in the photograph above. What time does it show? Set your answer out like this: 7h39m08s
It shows 7h48m41s
